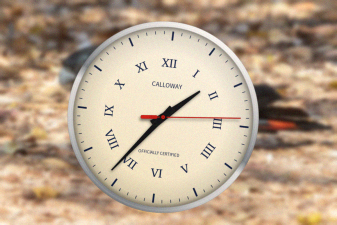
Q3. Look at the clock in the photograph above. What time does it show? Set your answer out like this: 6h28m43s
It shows 1h36m14s
